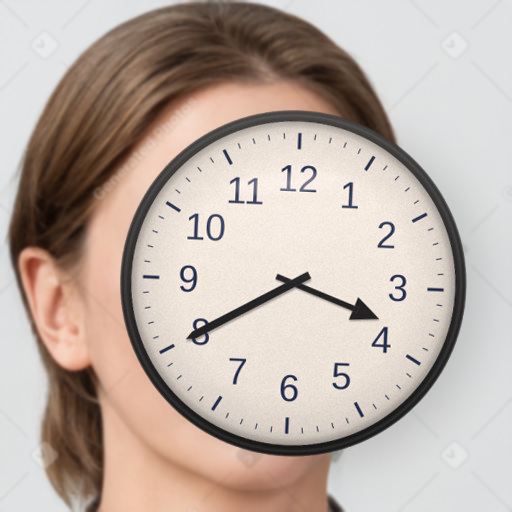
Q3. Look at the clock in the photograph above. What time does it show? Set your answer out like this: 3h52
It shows 3h40
